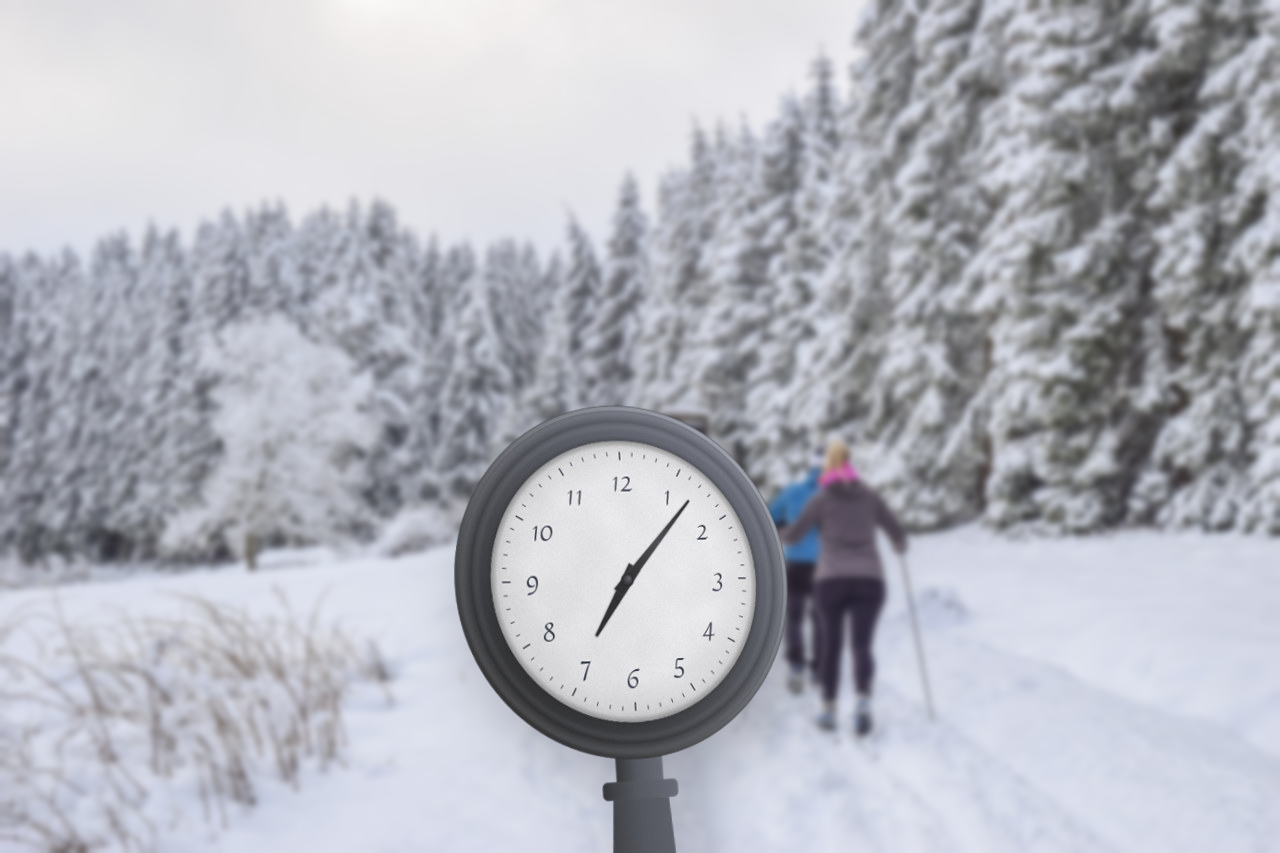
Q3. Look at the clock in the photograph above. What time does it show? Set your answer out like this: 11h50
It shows 7h07
